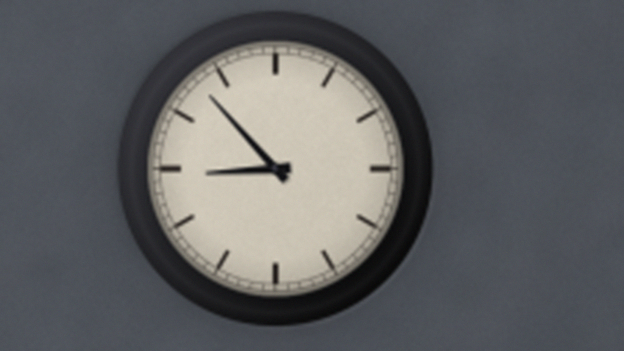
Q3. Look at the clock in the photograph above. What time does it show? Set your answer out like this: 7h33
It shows 8h53
